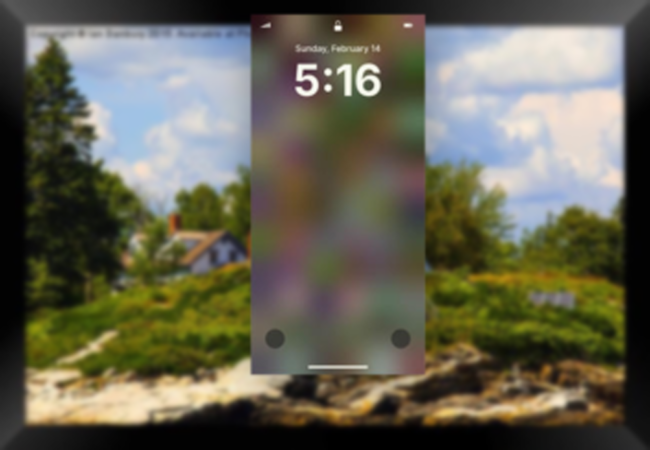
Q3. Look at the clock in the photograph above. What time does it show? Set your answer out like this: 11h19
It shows 5h16
